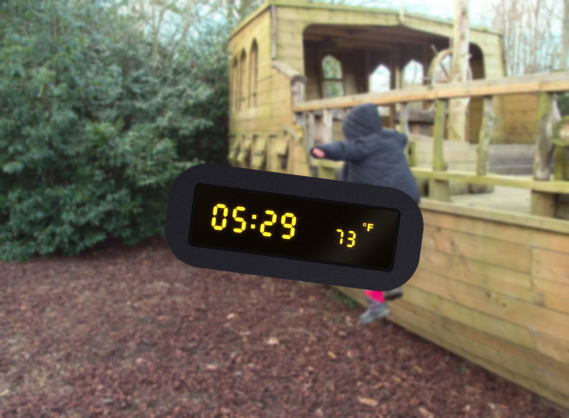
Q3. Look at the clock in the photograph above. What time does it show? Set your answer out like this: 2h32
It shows 5h29
